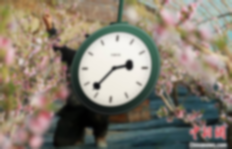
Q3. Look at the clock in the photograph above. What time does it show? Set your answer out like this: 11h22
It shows 2h37
